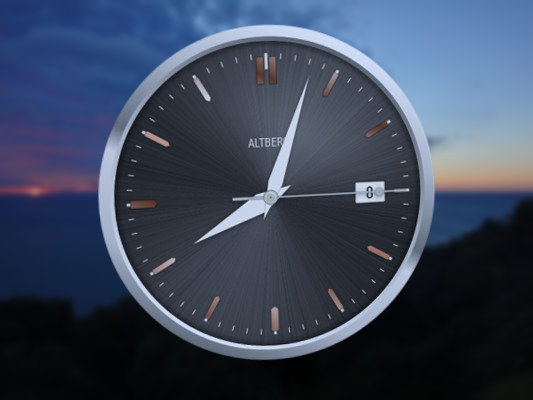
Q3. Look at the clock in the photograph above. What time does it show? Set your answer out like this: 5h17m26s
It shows 8h03m15s
